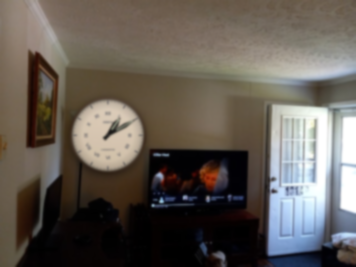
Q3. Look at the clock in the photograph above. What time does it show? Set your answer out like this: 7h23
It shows 1h10
